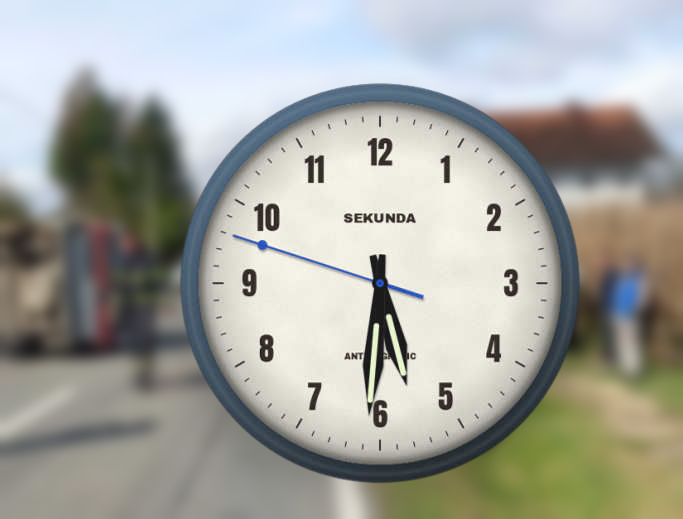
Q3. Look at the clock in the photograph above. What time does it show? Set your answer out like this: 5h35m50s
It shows 5h30m48s
